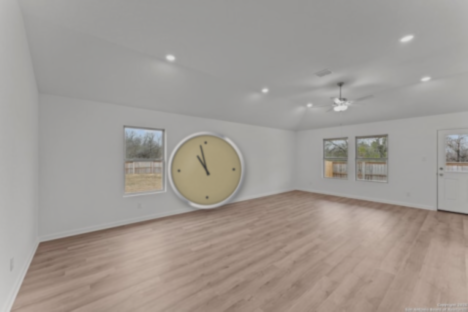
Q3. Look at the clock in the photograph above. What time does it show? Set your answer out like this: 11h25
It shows 10h58
